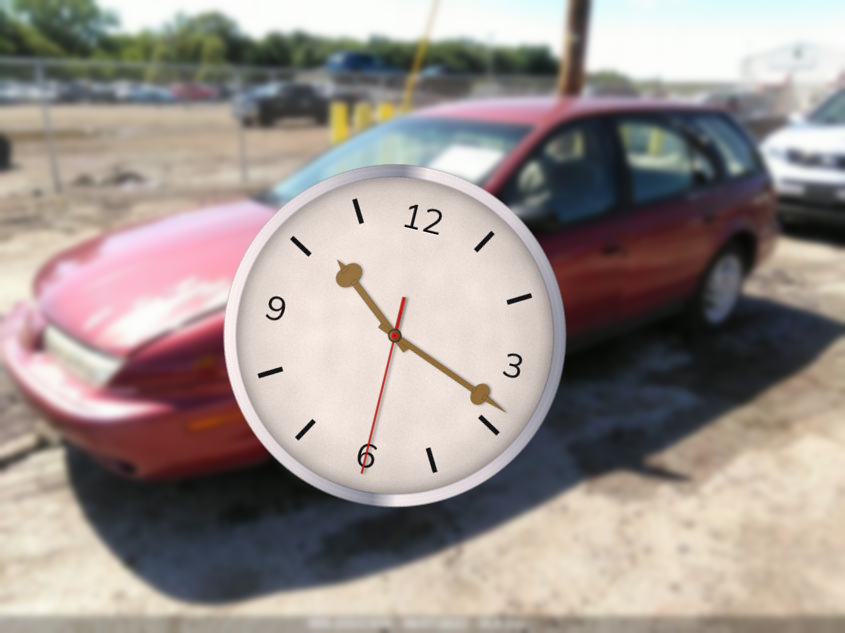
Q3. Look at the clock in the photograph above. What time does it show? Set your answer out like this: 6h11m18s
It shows 10h18m30s
